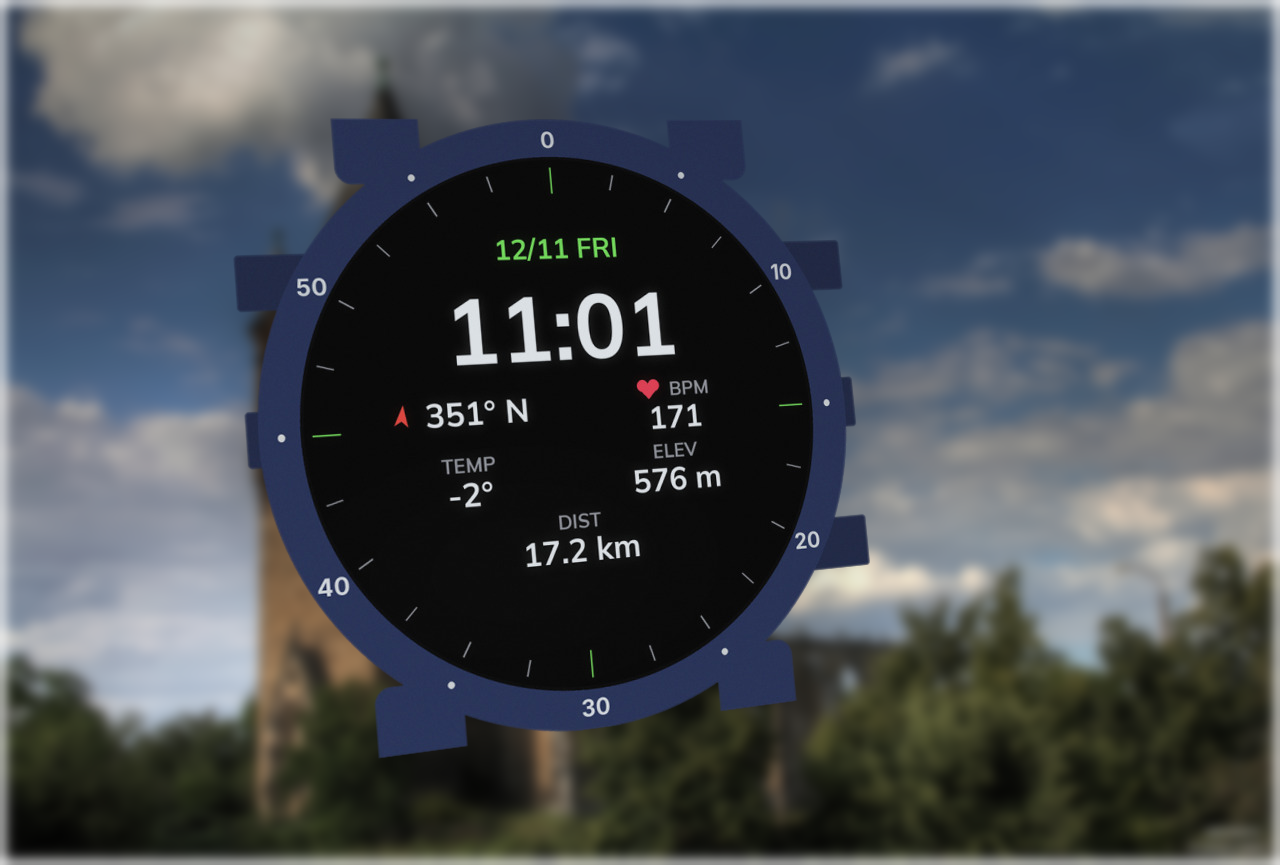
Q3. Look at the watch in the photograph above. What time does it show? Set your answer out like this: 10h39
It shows 11h01
